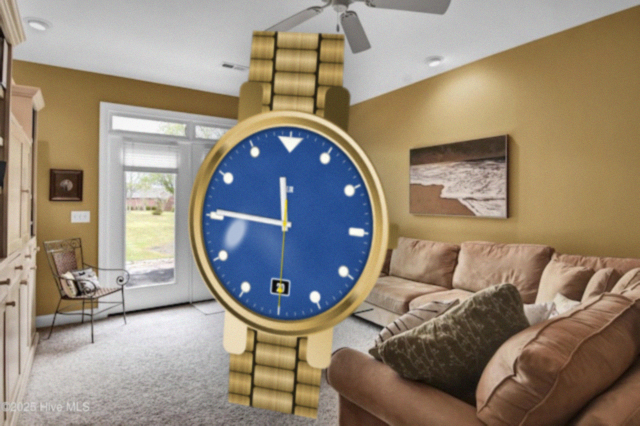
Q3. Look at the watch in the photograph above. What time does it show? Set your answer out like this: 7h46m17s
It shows 11h45m30s
